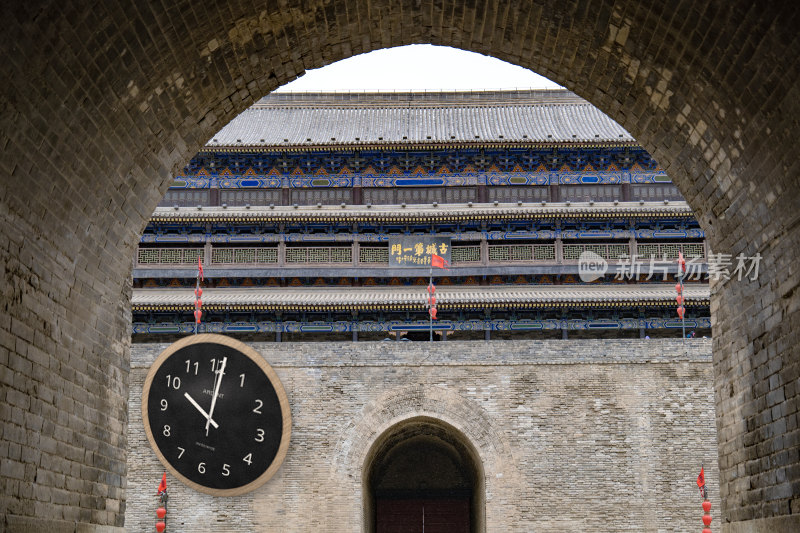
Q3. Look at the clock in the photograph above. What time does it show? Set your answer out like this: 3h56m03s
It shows 10h01m00s
